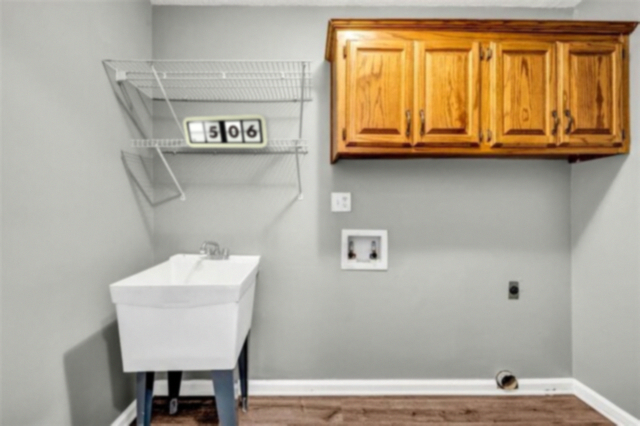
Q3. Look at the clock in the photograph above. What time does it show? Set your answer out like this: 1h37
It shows 5h06
